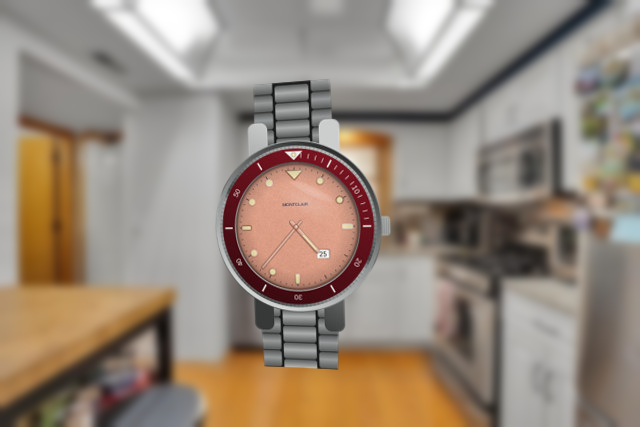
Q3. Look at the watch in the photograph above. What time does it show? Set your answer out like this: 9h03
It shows 4h37
